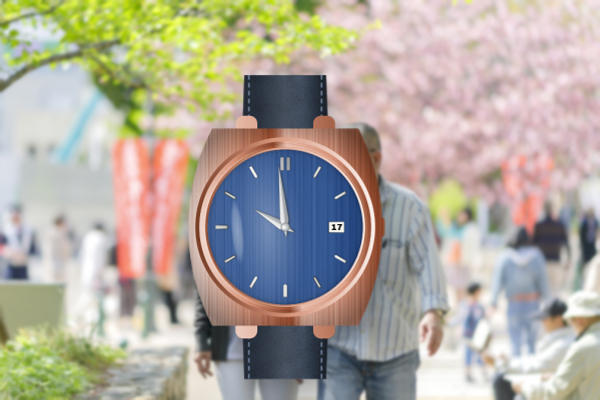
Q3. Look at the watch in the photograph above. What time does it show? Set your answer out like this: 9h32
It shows 9h59
